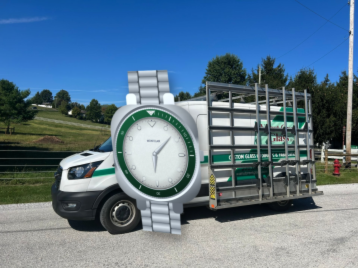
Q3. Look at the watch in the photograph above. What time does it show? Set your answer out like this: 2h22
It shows 6h08
